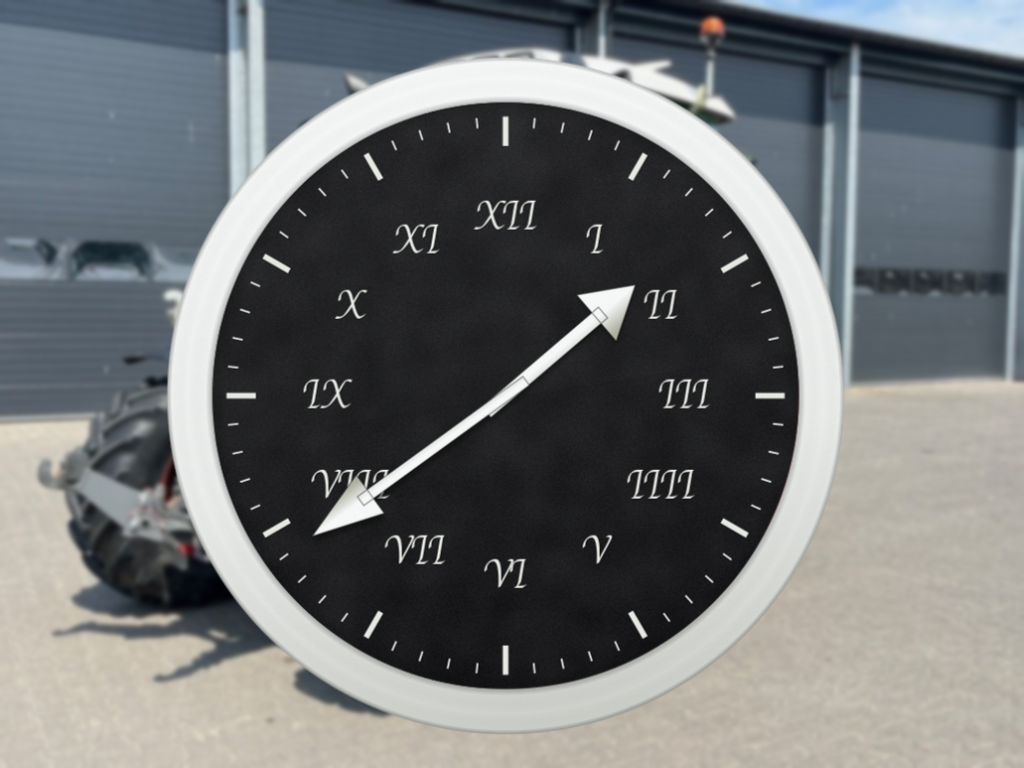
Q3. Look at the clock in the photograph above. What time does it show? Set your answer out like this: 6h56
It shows 1h39
